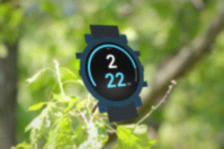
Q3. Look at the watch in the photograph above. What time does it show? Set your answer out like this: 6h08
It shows 2h22
